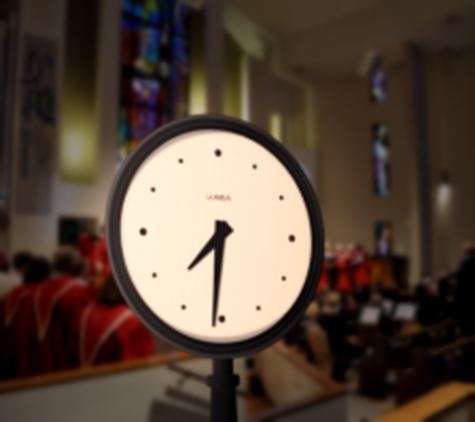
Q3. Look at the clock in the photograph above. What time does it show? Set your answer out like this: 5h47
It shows 7h31
